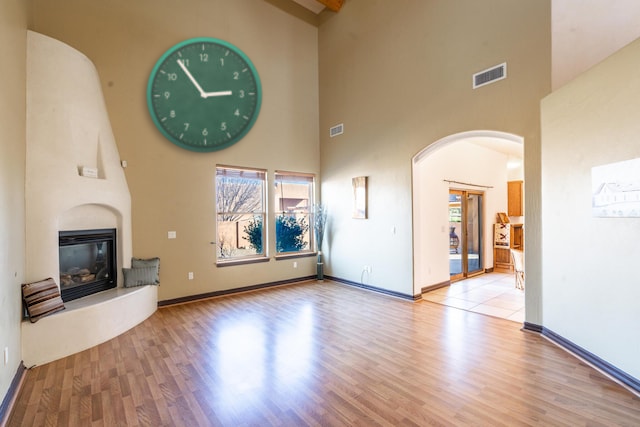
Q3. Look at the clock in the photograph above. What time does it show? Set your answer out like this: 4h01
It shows 2h54
